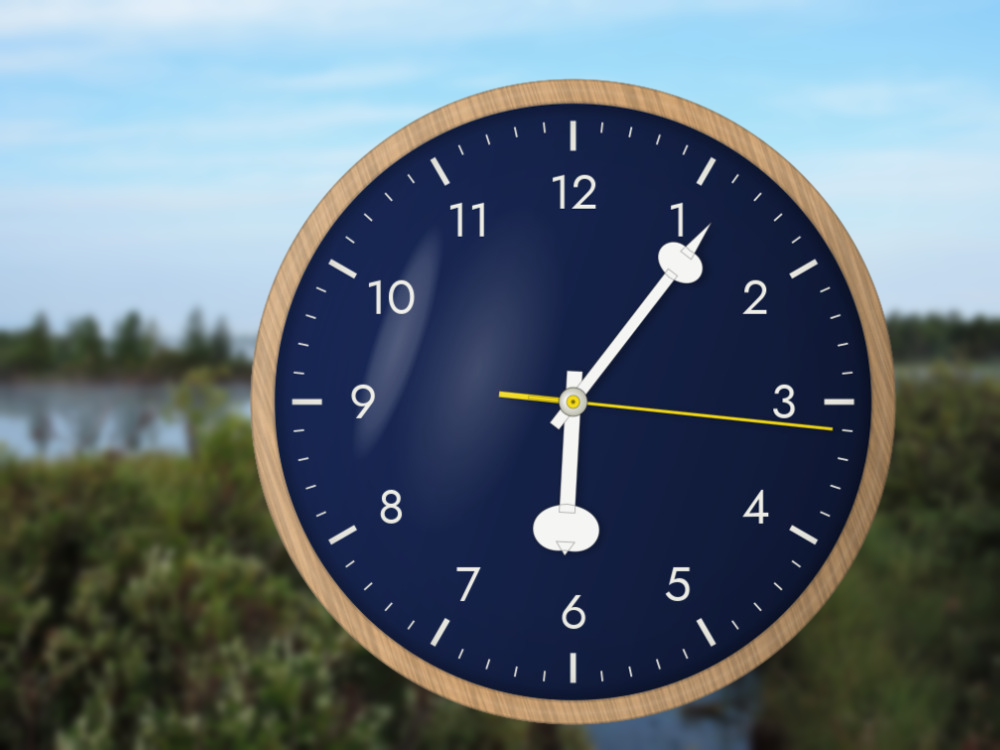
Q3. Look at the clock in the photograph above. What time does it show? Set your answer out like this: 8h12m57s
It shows 6h06m16s
